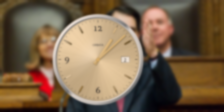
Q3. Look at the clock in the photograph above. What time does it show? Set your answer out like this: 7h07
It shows 1h08
